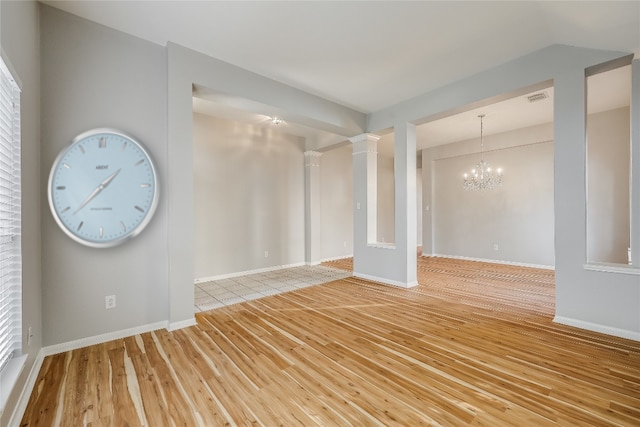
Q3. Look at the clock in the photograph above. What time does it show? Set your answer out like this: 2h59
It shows 1h38
